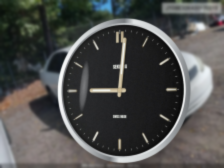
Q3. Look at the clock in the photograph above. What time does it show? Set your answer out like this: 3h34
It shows 9h01
